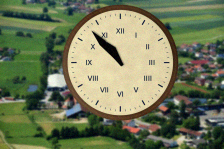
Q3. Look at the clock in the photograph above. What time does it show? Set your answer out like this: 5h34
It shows 10h53
